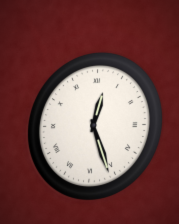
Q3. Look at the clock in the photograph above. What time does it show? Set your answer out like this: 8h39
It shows 12h26
